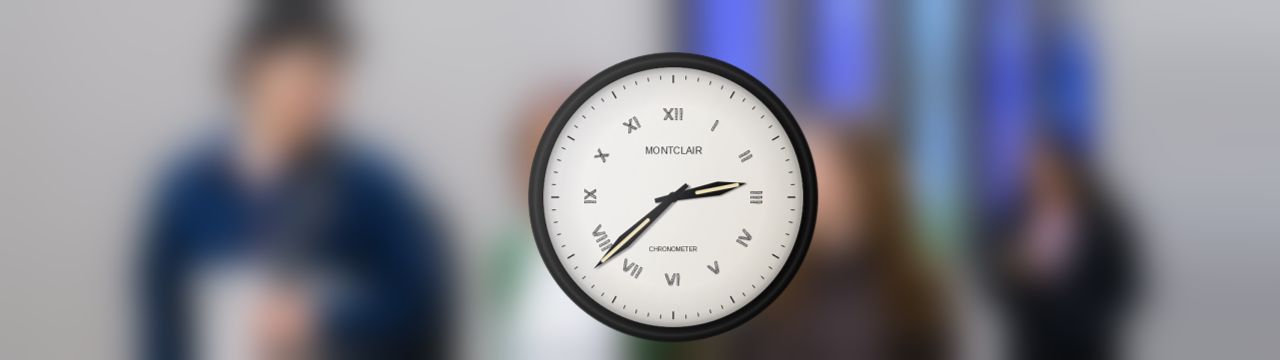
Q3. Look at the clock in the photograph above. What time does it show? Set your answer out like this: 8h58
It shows 2h38
